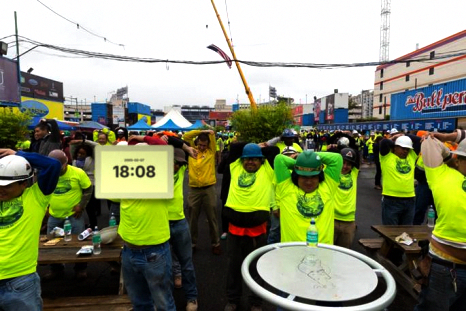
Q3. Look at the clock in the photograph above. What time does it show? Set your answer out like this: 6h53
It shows 18h08
